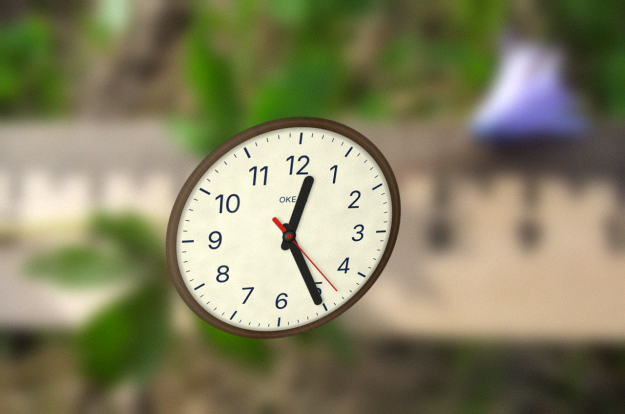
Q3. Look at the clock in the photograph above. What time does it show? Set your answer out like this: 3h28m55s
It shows 12h25m23s
